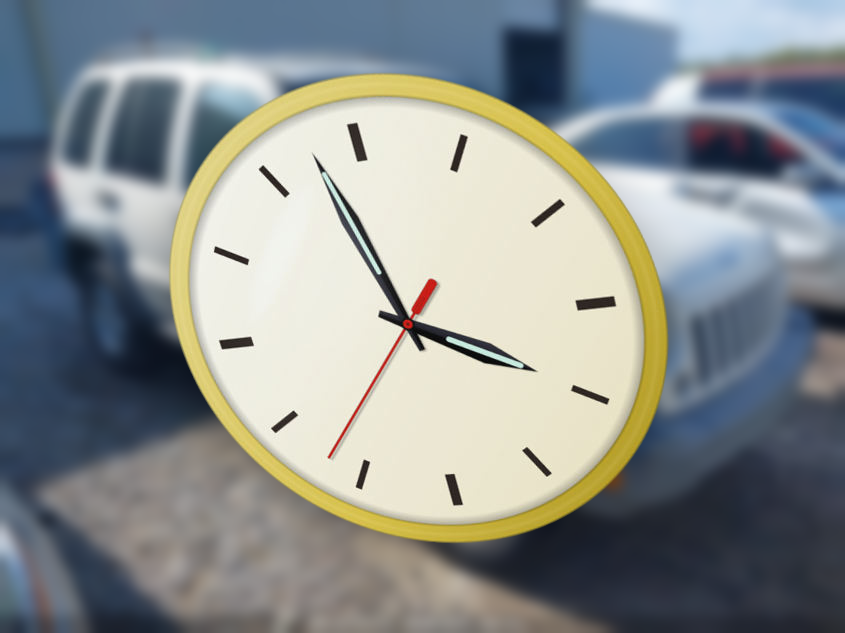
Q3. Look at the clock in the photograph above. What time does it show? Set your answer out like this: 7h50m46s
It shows 3h57m37s
